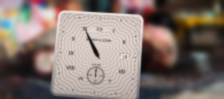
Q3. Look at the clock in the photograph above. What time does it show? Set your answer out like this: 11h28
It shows 10h55
